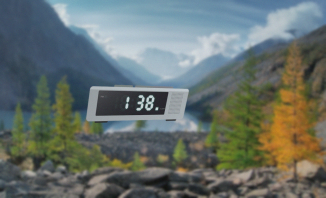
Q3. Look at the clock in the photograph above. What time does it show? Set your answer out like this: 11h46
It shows 1h38
